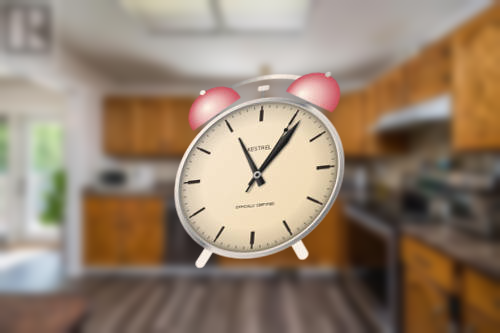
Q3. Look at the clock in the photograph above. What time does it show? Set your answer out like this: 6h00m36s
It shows 11h06m05s
